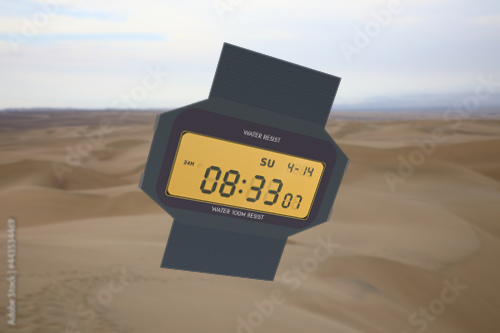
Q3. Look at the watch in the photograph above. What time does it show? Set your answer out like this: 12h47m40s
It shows 8h33m07s
